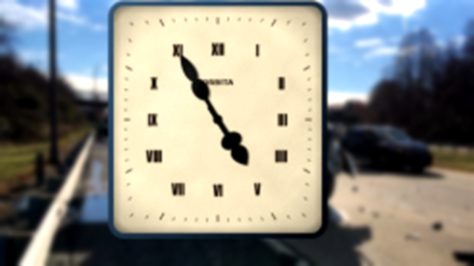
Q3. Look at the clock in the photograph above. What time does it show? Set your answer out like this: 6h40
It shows 4h55
